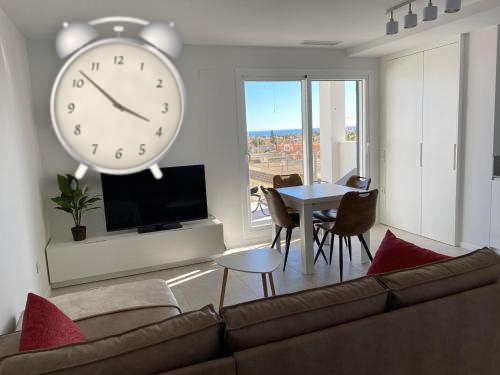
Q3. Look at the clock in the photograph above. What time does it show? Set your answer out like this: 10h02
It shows 3h52
